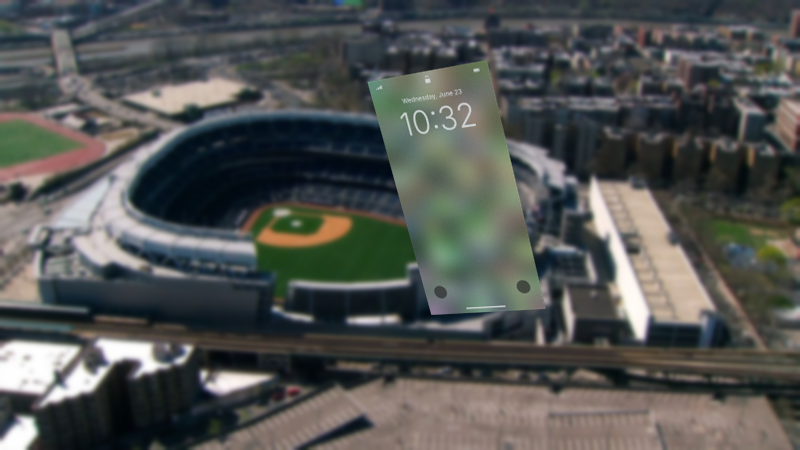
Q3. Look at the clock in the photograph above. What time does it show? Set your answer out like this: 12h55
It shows 10h32
